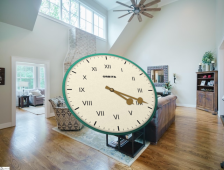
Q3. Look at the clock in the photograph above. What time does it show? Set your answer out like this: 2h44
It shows 4h19
